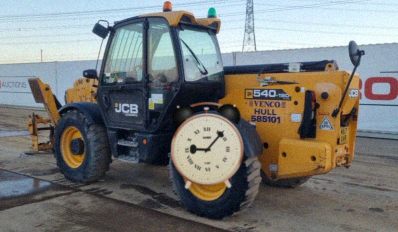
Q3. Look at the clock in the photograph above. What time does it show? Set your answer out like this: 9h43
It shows 9h07
